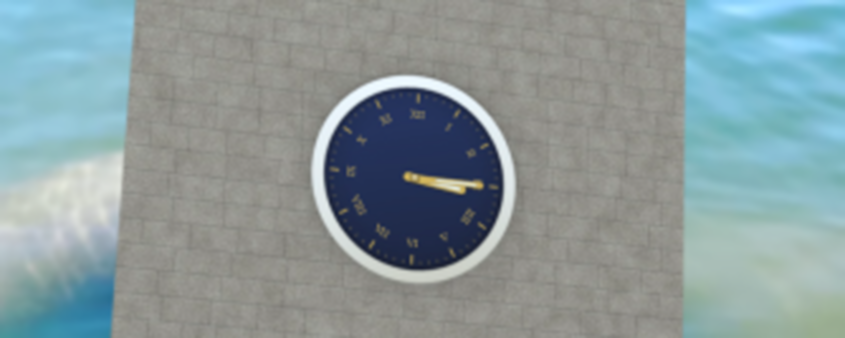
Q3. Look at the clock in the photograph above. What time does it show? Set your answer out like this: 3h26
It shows 3h15
